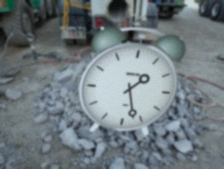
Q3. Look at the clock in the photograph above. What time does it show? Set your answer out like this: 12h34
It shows 1h27
